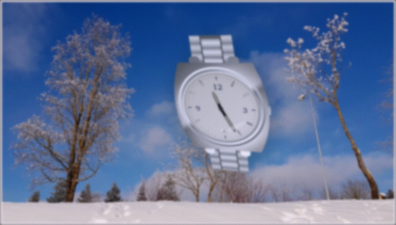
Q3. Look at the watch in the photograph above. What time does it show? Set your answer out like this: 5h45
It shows 11h26
